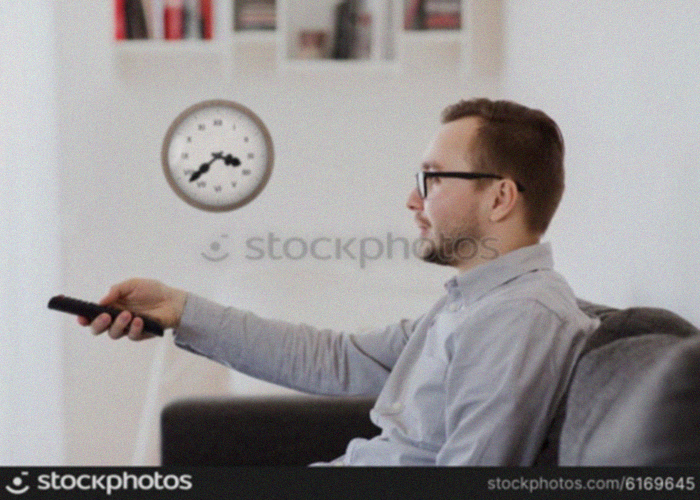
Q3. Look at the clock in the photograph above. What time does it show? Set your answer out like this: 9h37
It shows 3h38
